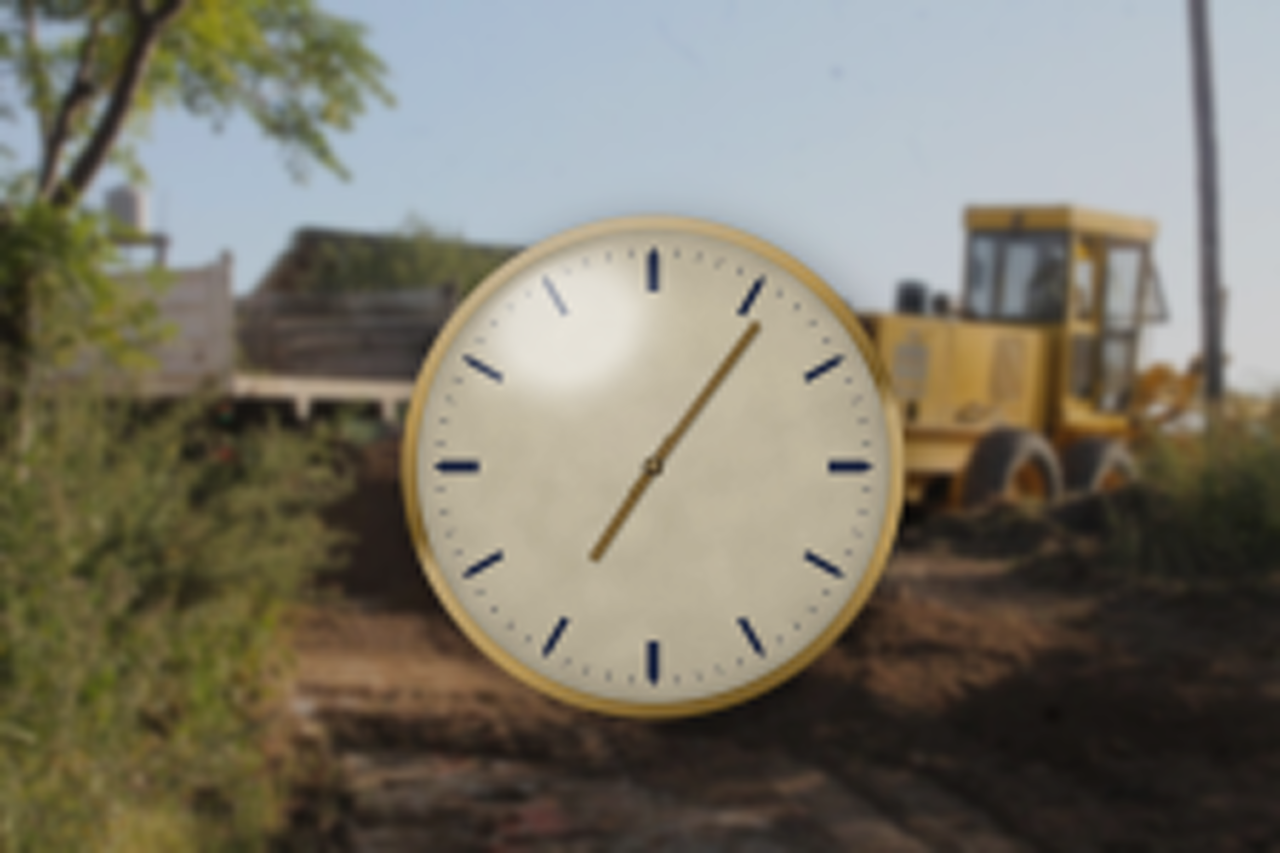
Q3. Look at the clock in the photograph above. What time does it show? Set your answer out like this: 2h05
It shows 7h06
